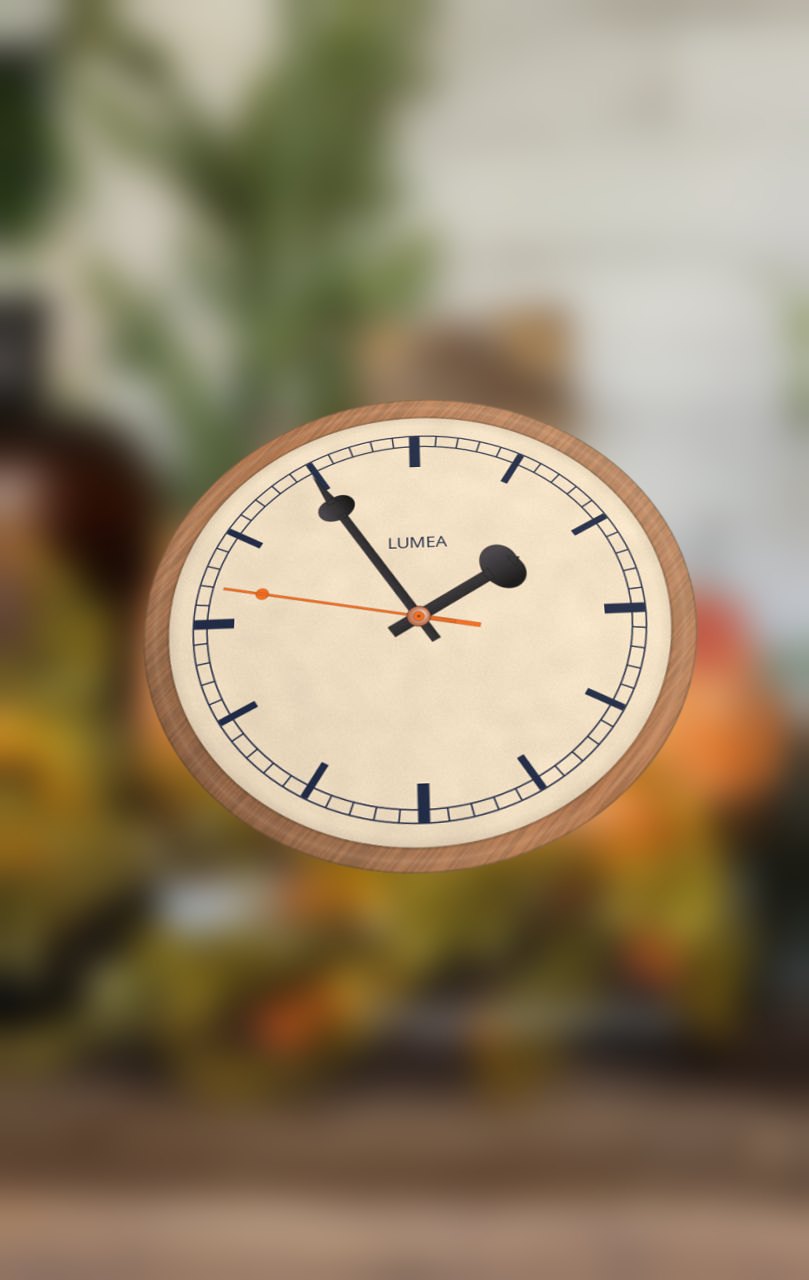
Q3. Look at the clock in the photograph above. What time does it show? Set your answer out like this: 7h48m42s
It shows 1h54m47s
